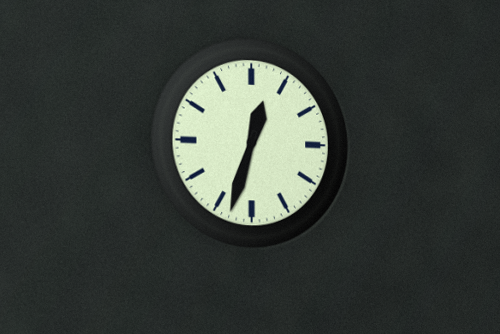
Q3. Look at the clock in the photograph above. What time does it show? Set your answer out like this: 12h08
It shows 12h33
